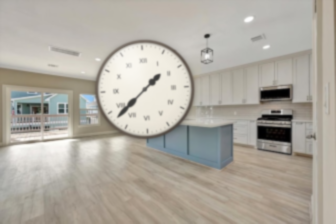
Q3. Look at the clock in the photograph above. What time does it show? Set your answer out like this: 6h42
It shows 1h38
